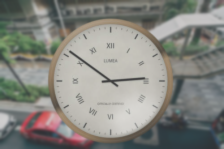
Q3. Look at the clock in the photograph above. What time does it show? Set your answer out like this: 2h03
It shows 2h51
